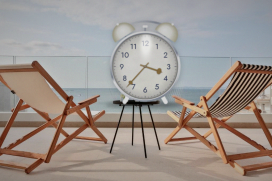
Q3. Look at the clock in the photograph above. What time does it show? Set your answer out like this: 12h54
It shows 3h37
